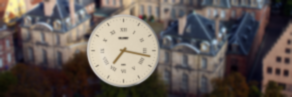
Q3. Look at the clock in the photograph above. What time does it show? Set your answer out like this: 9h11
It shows 7h17
